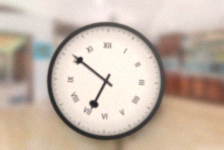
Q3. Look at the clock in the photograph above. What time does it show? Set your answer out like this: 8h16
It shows 6h51
